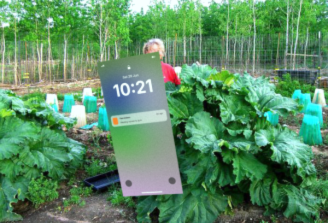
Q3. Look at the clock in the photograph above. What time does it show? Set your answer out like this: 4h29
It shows 10h21
